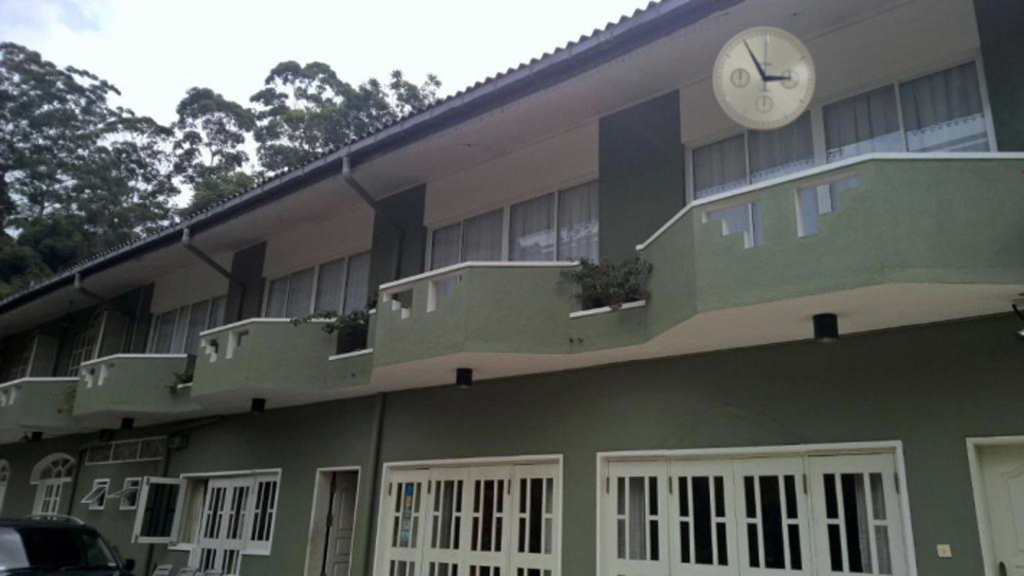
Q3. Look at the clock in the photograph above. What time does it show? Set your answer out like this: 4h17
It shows 2h55
